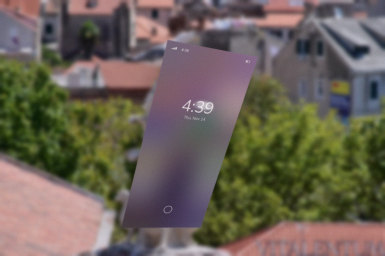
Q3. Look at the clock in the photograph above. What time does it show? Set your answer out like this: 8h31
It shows 4h39
